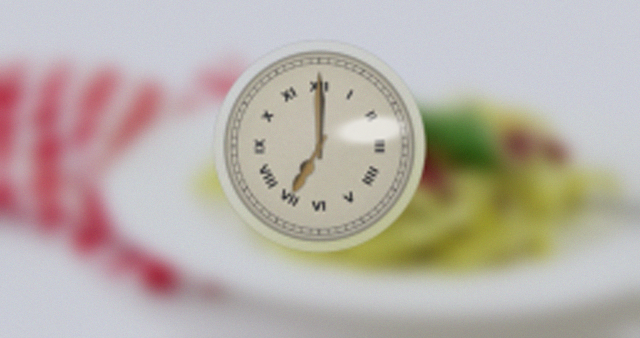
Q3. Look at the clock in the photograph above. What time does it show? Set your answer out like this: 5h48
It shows 7h00
